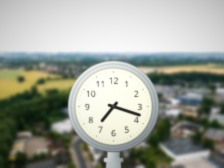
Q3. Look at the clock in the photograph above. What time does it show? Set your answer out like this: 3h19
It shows 7h18
